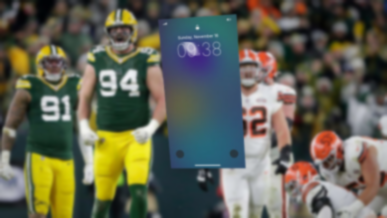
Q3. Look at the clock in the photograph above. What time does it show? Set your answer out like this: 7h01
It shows 9h38
